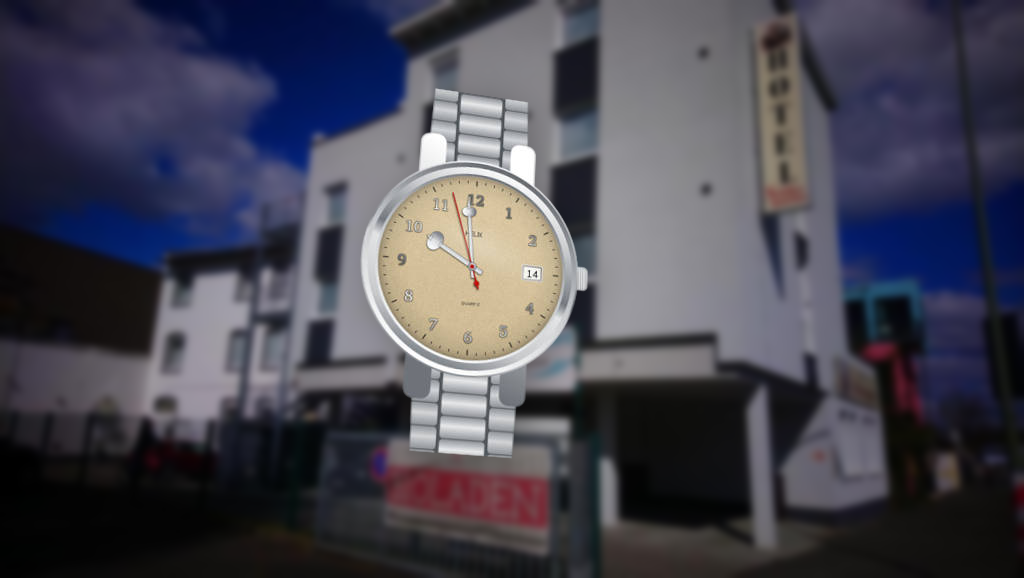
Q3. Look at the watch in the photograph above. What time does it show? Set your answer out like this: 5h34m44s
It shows 9h58m57s
